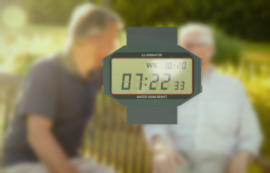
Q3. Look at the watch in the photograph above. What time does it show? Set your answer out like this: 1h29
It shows 7h22
